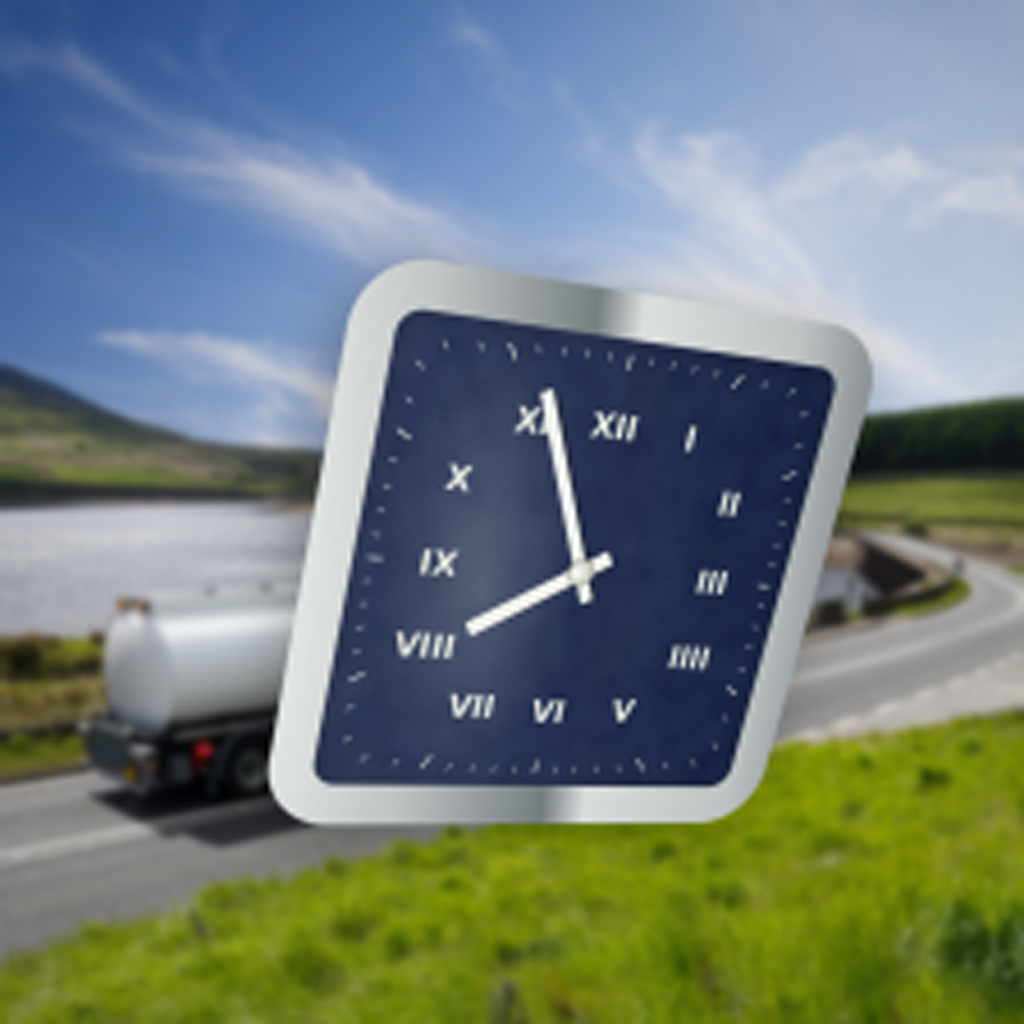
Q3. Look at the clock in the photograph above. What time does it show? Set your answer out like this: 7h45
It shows 7h56
